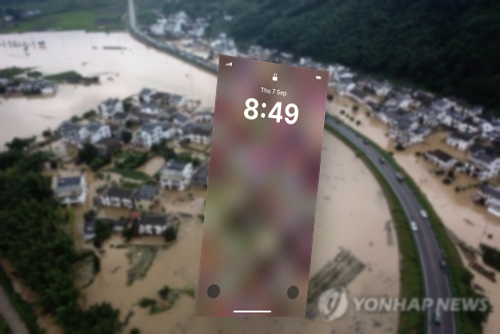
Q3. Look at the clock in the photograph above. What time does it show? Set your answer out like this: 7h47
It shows 8h49
